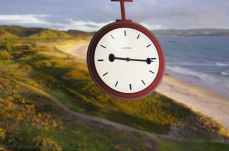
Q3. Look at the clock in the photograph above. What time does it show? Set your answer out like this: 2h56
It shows 9h16
